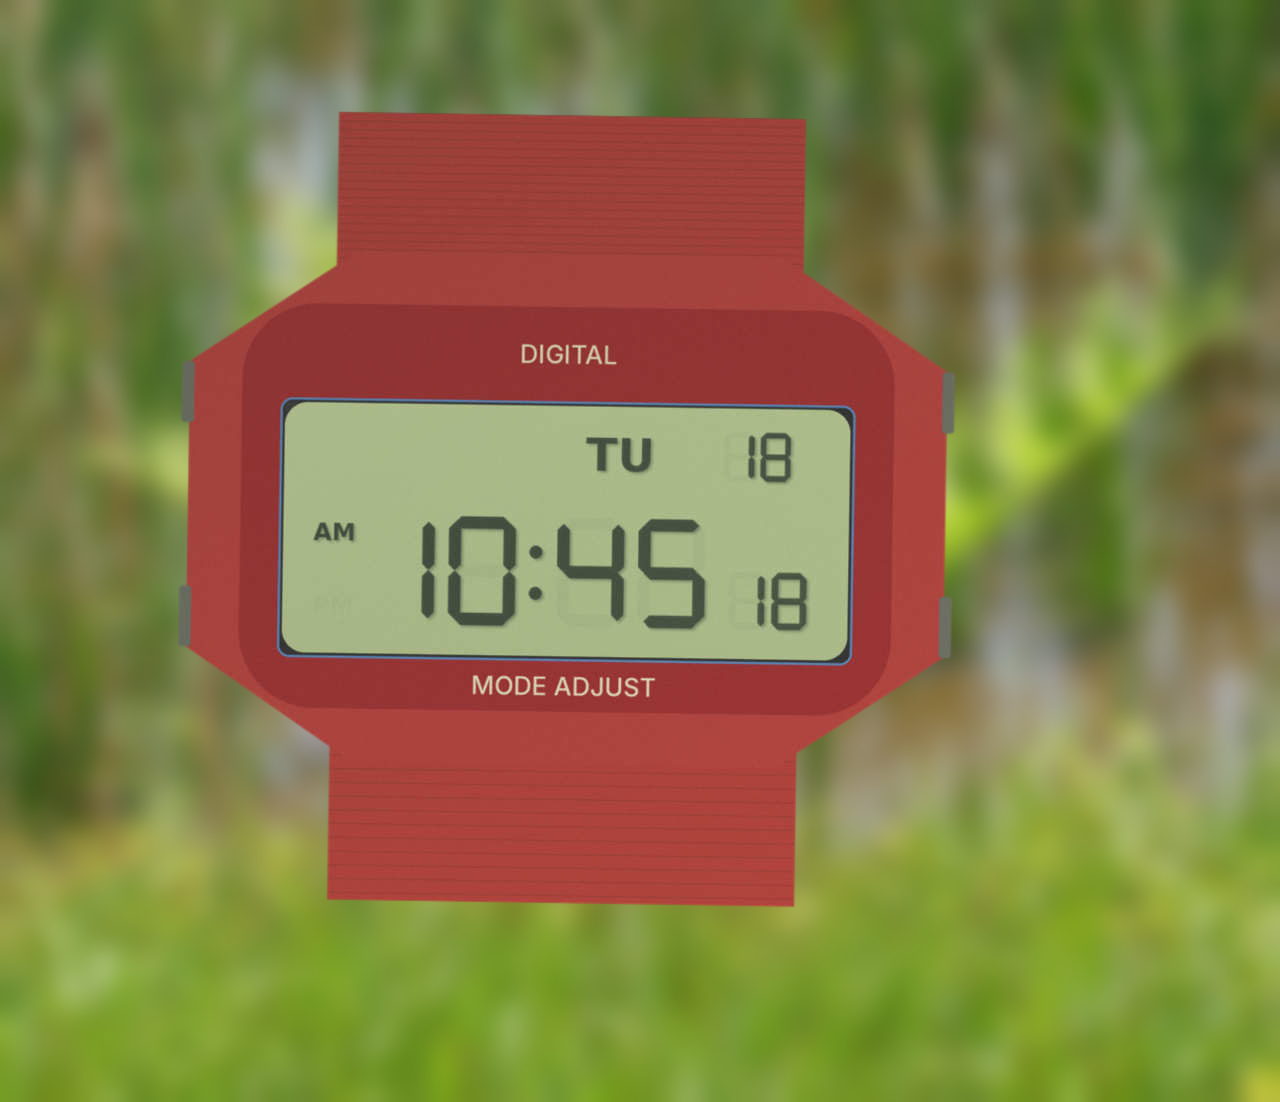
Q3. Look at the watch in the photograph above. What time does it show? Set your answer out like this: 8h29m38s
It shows 10h45m18s
